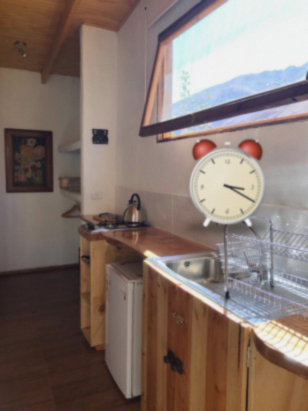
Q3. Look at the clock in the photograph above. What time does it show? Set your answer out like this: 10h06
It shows 3h20
